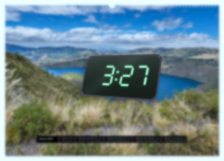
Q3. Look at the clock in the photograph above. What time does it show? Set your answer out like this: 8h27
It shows 3h27
